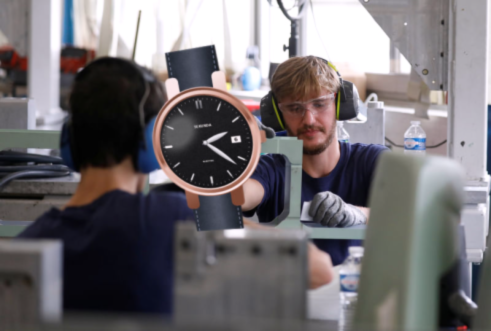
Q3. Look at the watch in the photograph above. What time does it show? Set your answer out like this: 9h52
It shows 2h22
